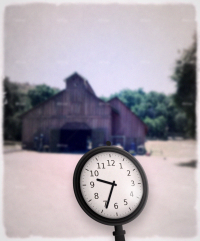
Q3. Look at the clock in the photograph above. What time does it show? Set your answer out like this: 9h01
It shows 9h34
